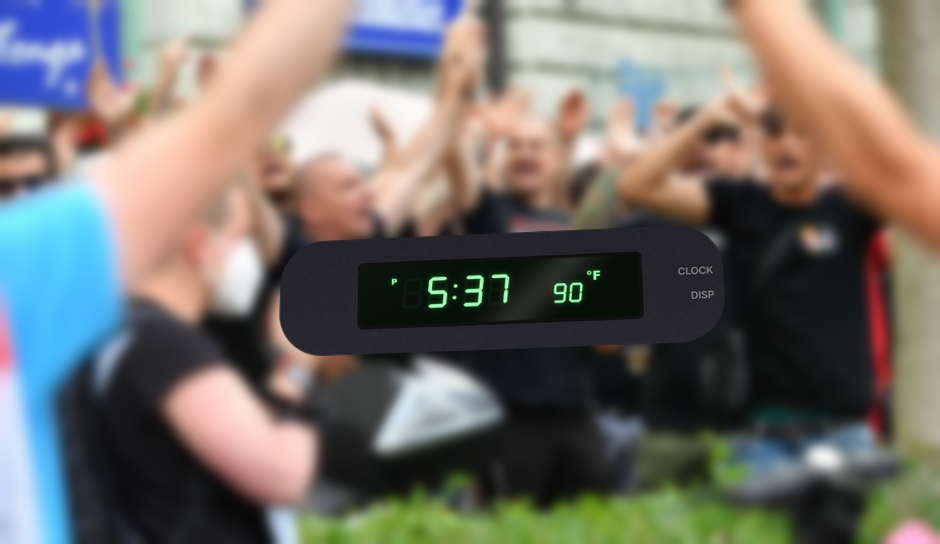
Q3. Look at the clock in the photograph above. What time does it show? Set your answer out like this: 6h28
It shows 5h37
